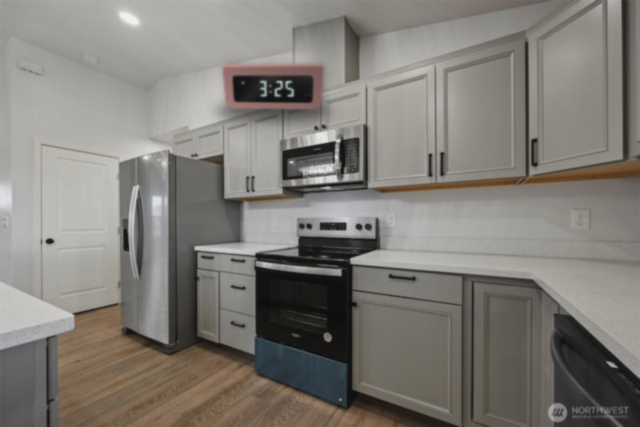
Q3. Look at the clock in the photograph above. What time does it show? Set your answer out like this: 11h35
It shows 3h25
